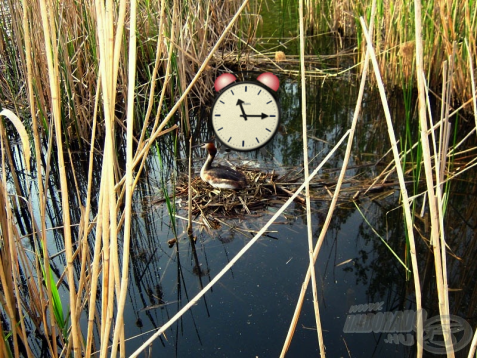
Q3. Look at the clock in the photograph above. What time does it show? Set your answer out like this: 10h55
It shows 11h15
